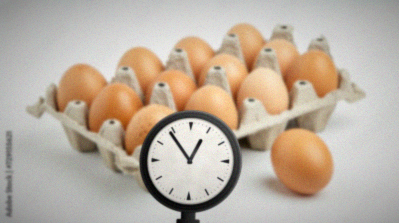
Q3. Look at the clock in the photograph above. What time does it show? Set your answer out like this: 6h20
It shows 12h54
